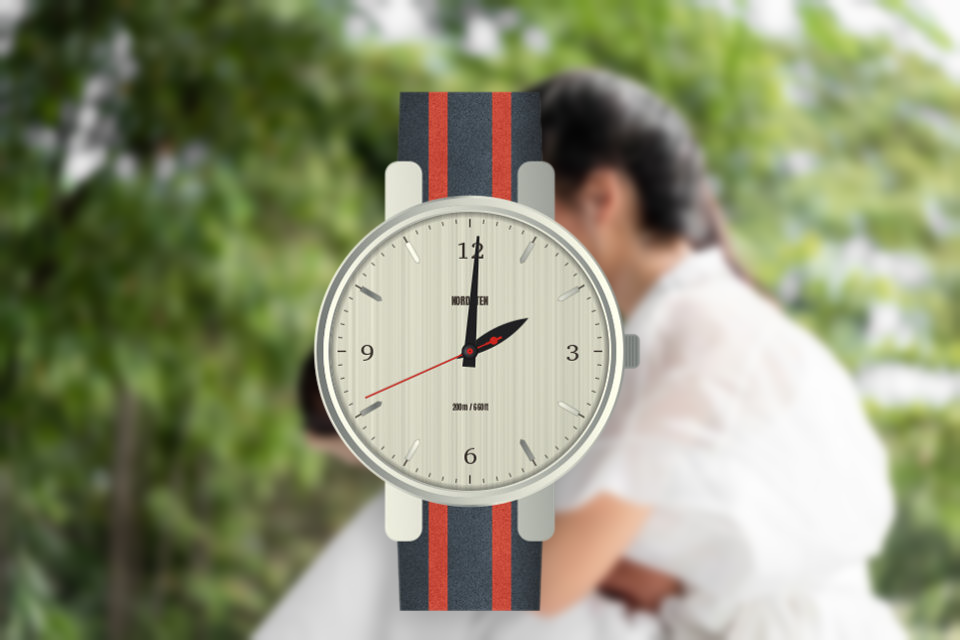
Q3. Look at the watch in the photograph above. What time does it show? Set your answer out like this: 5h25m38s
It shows 2h00m41s
